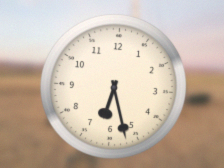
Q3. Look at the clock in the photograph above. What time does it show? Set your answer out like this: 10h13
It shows 6h27
